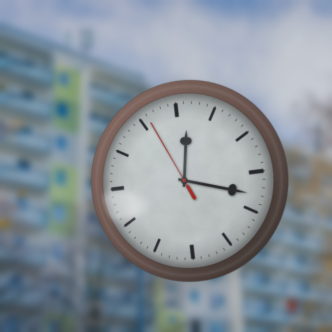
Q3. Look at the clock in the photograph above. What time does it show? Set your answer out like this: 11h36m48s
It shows 12h17m56s
